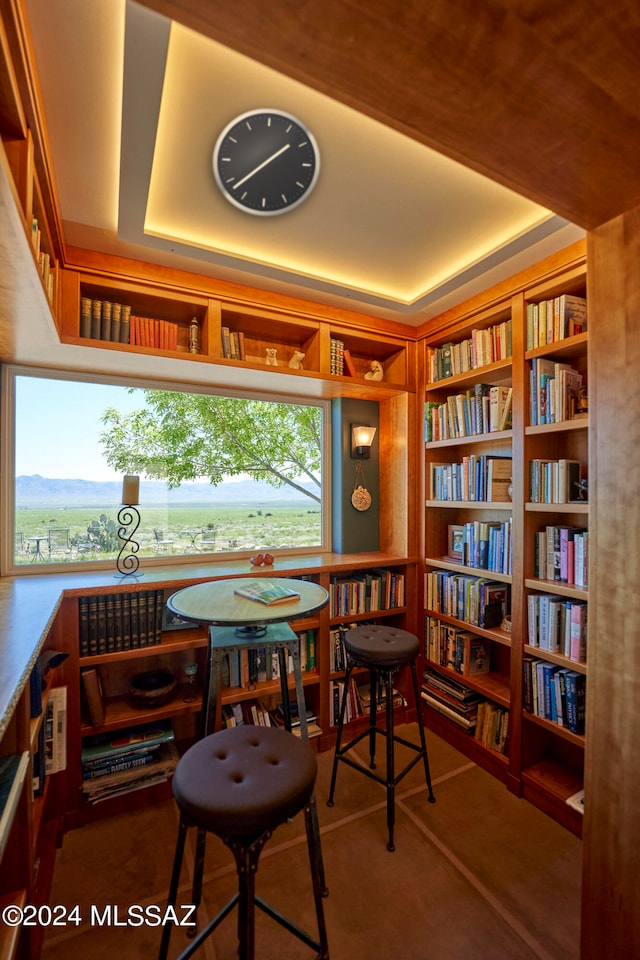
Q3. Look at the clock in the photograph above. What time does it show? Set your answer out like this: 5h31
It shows 1h38
